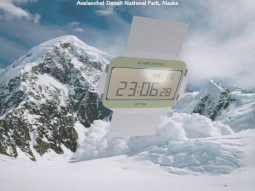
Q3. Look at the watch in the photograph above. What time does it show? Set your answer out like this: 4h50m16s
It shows 23h06m28s
